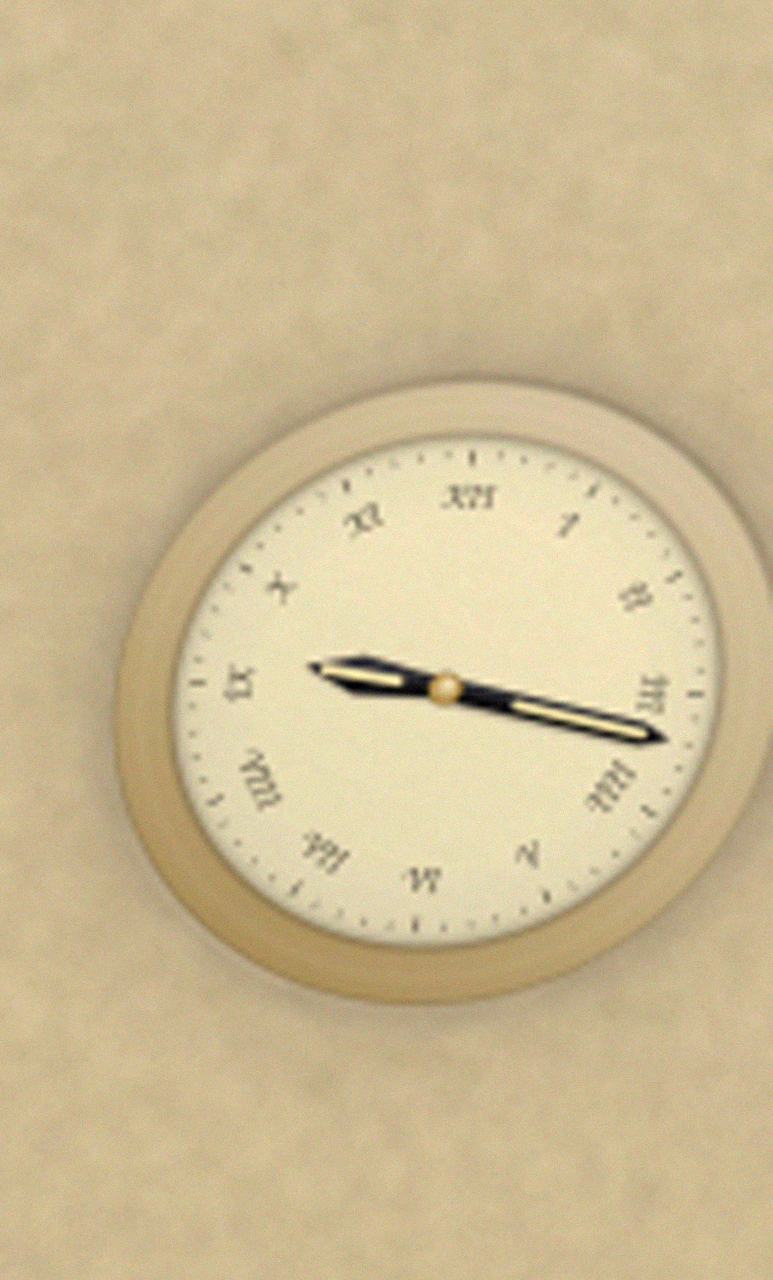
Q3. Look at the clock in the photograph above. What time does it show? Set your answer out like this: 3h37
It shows 9h17
